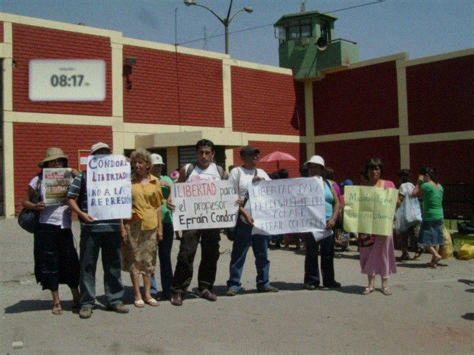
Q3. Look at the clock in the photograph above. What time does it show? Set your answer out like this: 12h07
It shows 8h17
